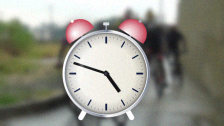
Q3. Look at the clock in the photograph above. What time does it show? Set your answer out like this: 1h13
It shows 4h48
